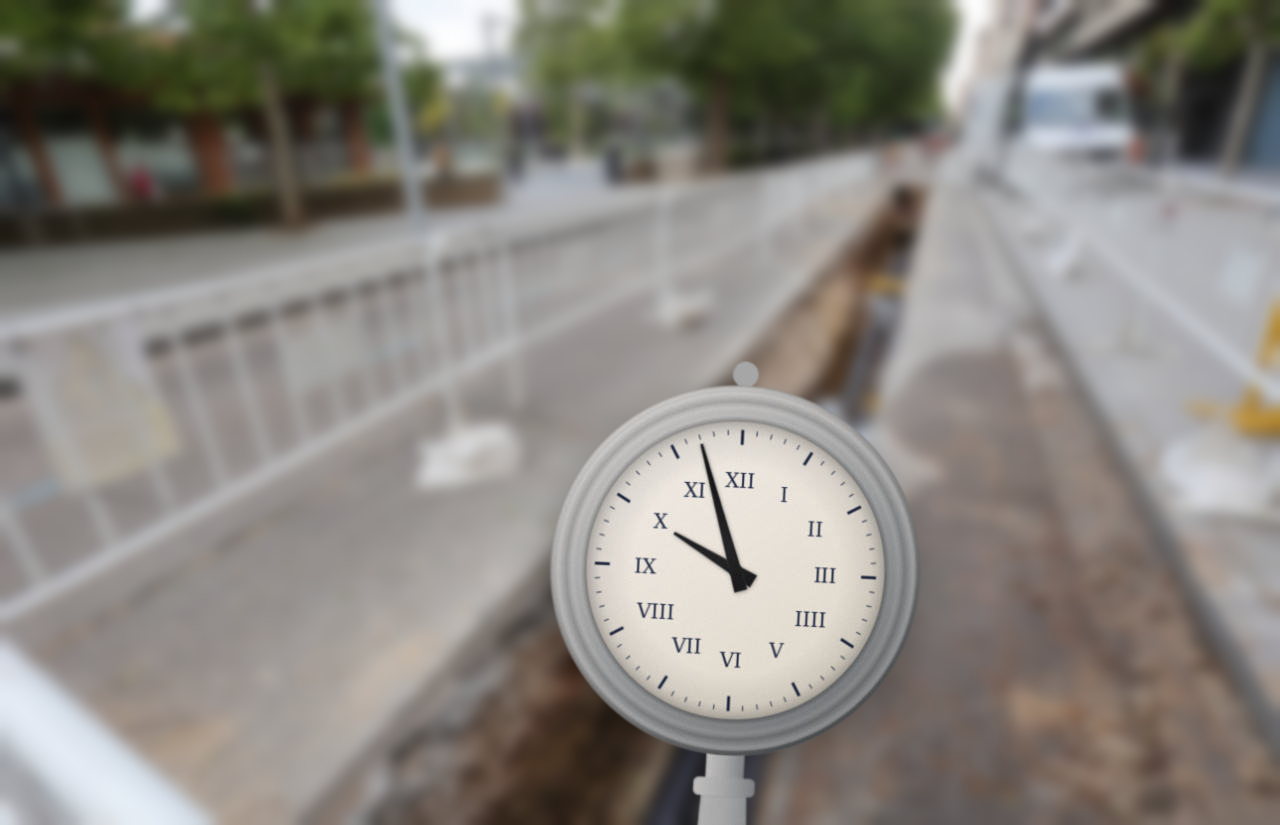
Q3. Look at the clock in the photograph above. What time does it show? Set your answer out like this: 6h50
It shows 9h57
